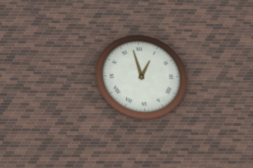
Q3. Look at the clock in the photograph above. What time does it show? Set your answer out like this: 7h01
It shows 12h58
